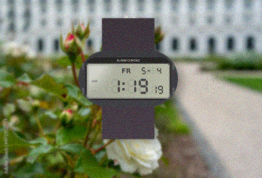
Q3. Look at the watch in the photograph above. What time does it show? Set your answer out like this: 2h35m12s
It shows 1h19m19s
